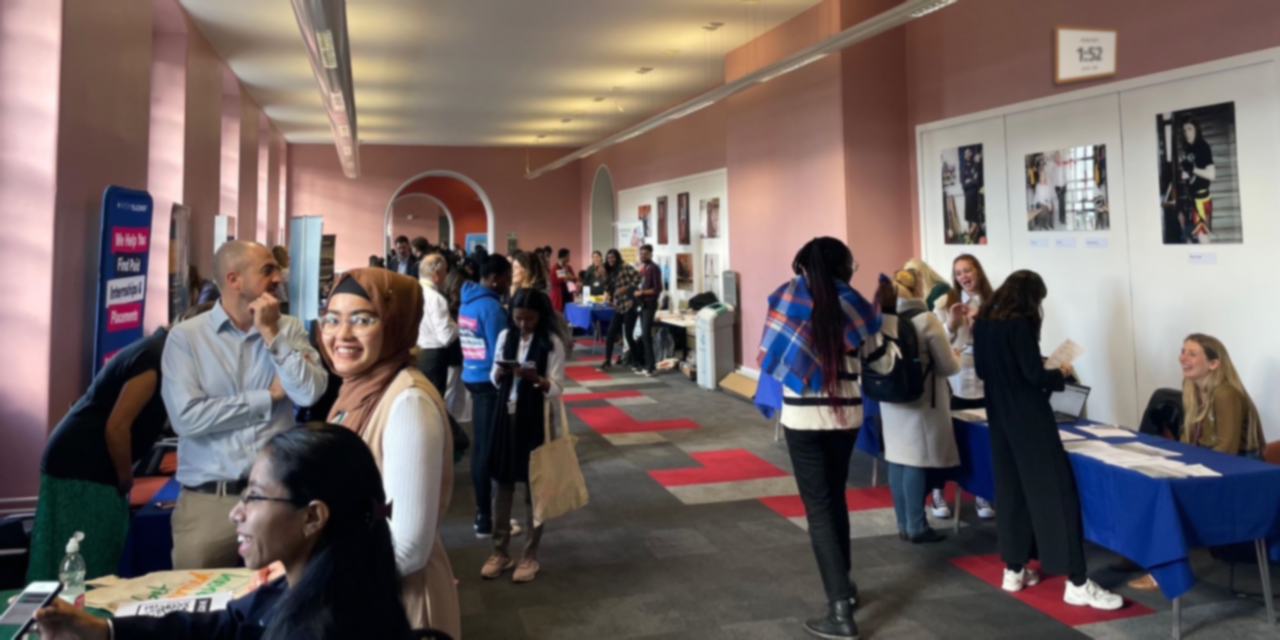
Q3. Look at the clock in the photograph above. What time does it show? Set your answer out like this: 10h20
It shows 1h52
